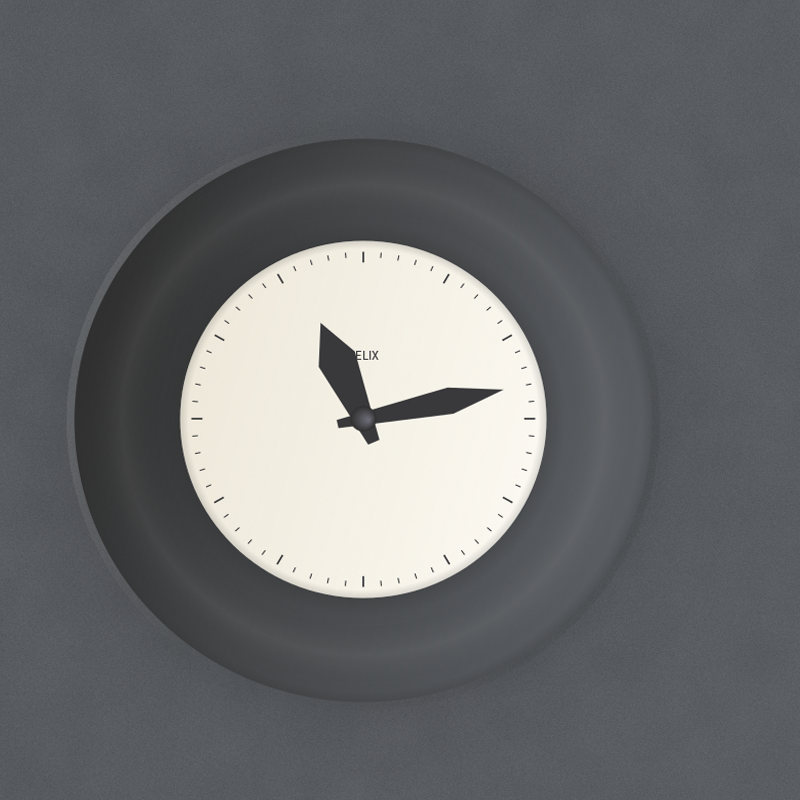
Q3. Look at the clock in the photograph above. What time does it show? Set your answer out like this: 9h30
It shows 11h13
